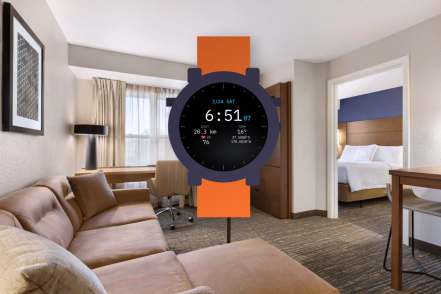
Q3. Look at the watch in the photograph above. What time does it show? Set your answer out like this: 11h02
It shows 6h51
